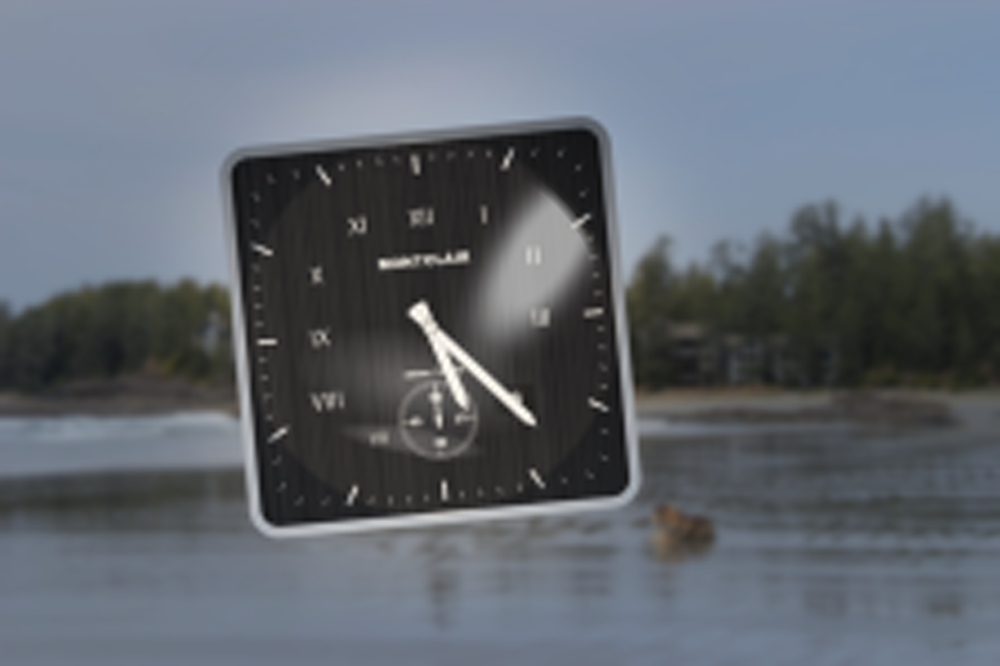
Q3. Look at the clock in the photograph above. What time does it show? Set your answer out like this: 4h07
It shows 5h23
